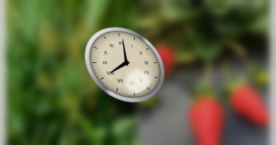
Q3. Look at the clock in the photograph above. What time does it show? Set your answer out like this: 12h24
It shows 8h01
